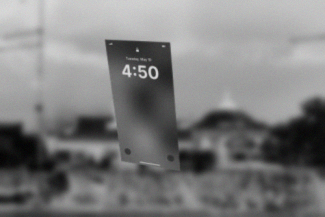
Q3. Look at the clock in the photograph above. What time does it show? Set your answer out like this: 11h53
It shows 4h50
